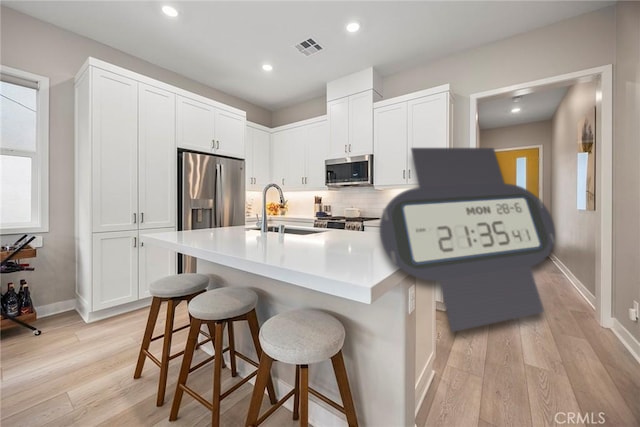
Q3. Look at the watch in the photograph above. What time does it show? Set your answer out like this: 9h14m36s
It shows 21h35m41s
